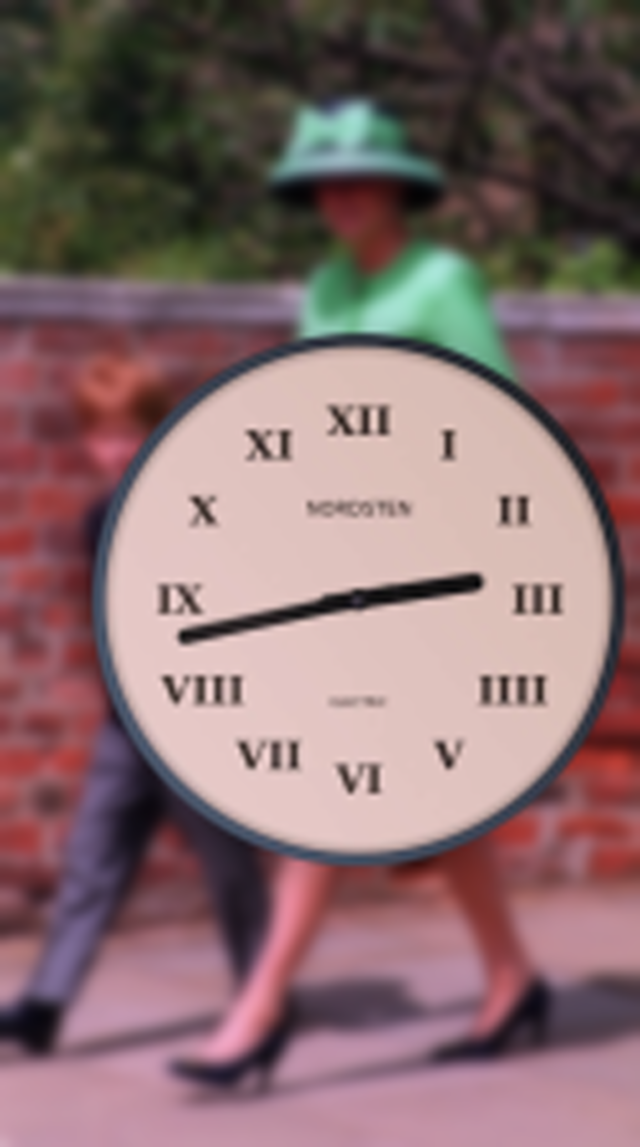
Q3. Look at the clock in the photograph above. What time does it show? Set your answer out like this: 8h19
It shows 2h43
